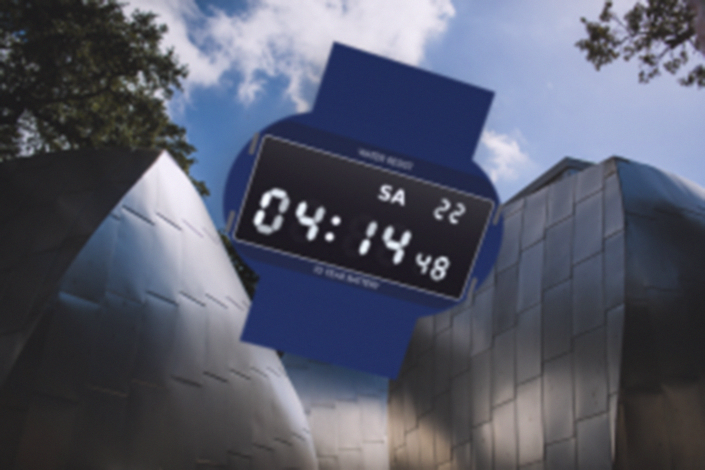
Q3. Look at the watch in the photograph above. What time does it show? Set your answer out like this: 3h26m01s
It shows 4h14m48s
